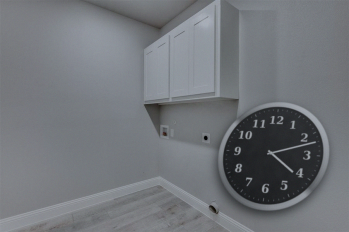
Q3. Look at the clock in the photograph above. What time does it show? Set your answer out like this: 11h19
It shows 4h12
